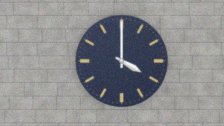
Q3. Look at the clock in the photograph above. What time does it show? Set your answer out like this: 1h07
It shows 4h00
